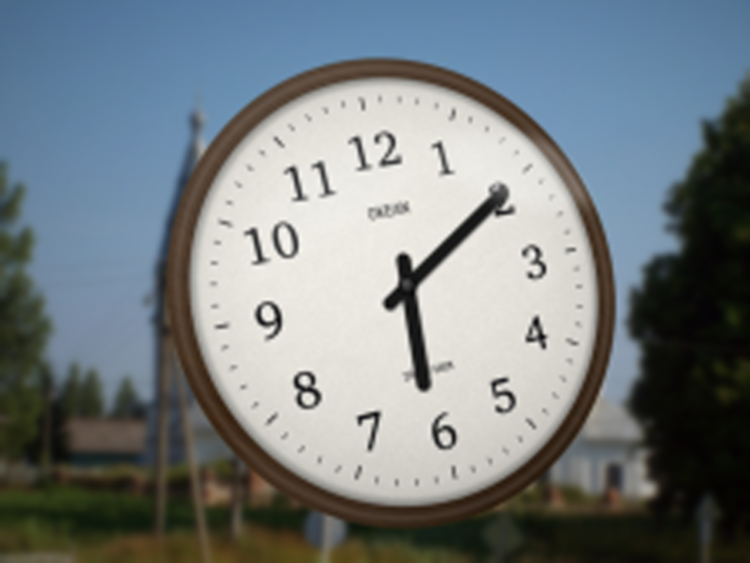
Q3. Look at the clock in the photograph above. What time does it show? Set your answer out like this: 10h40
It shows 6h10
